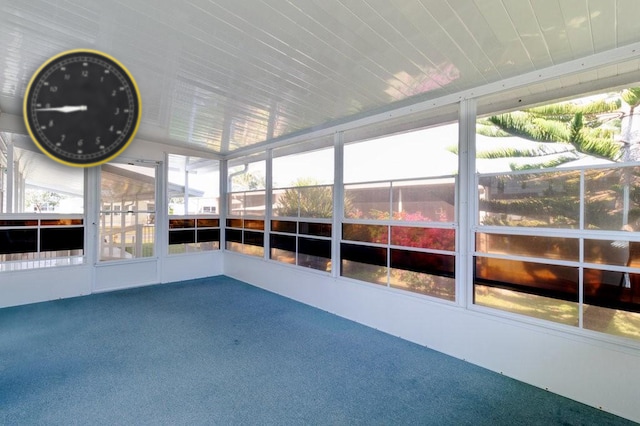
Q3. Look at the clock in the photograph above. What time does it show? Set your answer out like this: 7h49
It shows 8h44
